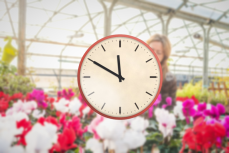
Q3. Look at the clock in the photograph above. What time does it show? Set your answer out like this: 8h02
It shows 11h50
